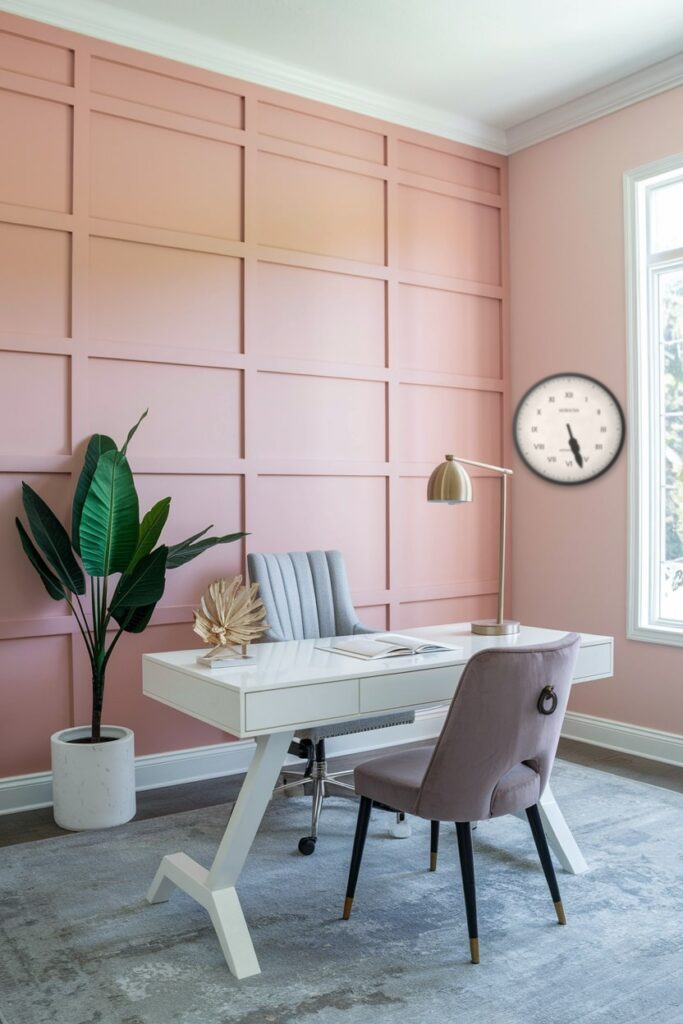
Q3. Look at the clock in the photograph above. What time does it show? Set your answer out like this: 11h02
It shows 5h27
